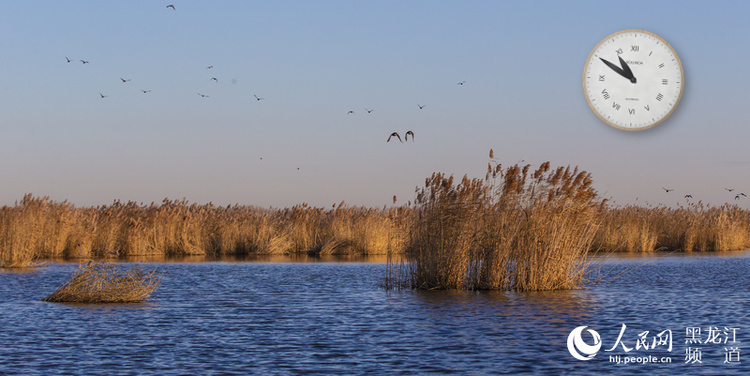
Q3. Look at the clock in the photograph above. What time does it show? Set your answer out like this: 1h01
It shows 10h50
